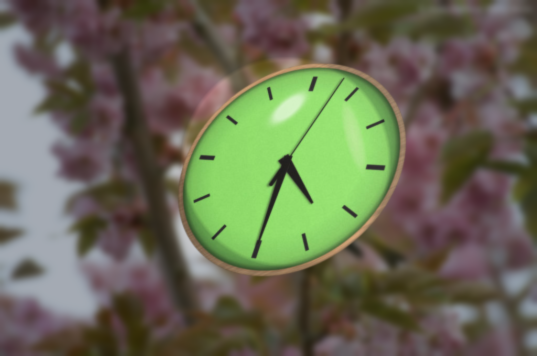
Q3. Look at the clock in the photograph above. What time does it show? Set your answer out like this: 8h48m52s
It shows 4h30m03s
